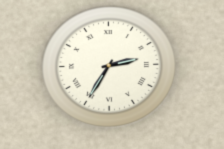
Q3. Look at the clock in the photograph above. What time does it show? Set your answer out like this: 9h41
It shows 2h35
